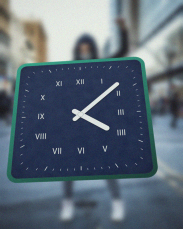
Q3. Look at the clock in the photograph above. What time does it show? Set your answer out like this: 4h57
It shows 4h08
